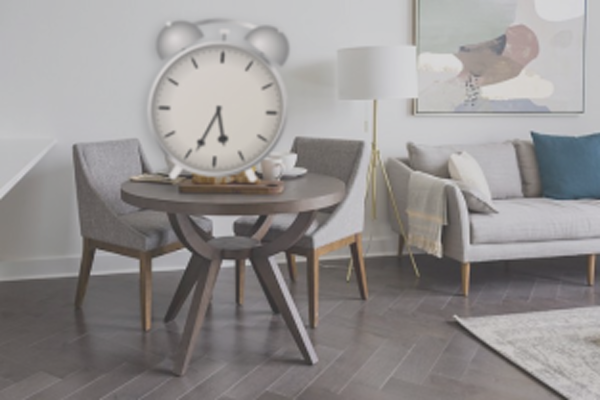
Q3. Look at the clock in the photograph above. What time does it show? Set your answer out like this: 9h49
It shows 5h34
